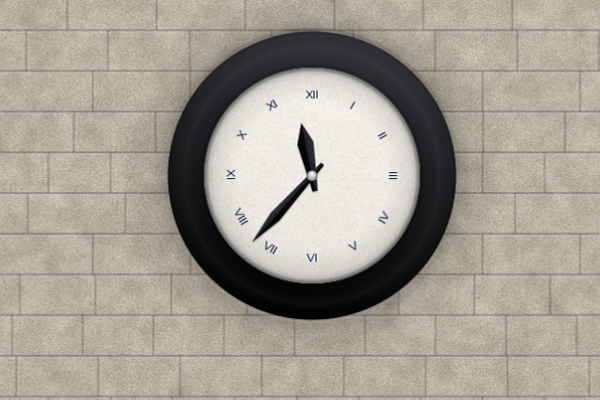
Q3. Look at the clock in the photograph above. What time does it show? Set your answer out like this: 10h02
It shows 11h37
